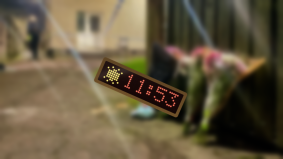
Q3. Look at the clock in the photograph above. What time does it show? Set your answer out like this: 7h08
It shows 11h53
